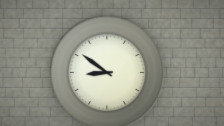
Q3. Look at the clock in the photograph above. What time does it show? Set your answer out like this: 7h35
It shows 8h51
